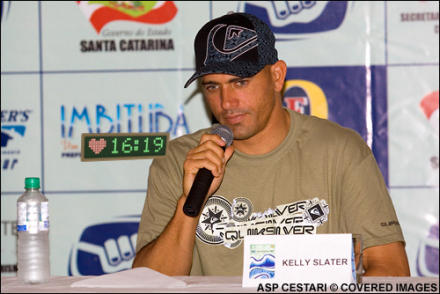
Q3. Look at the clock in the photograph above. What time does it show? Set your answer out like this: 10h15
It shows 16h19
